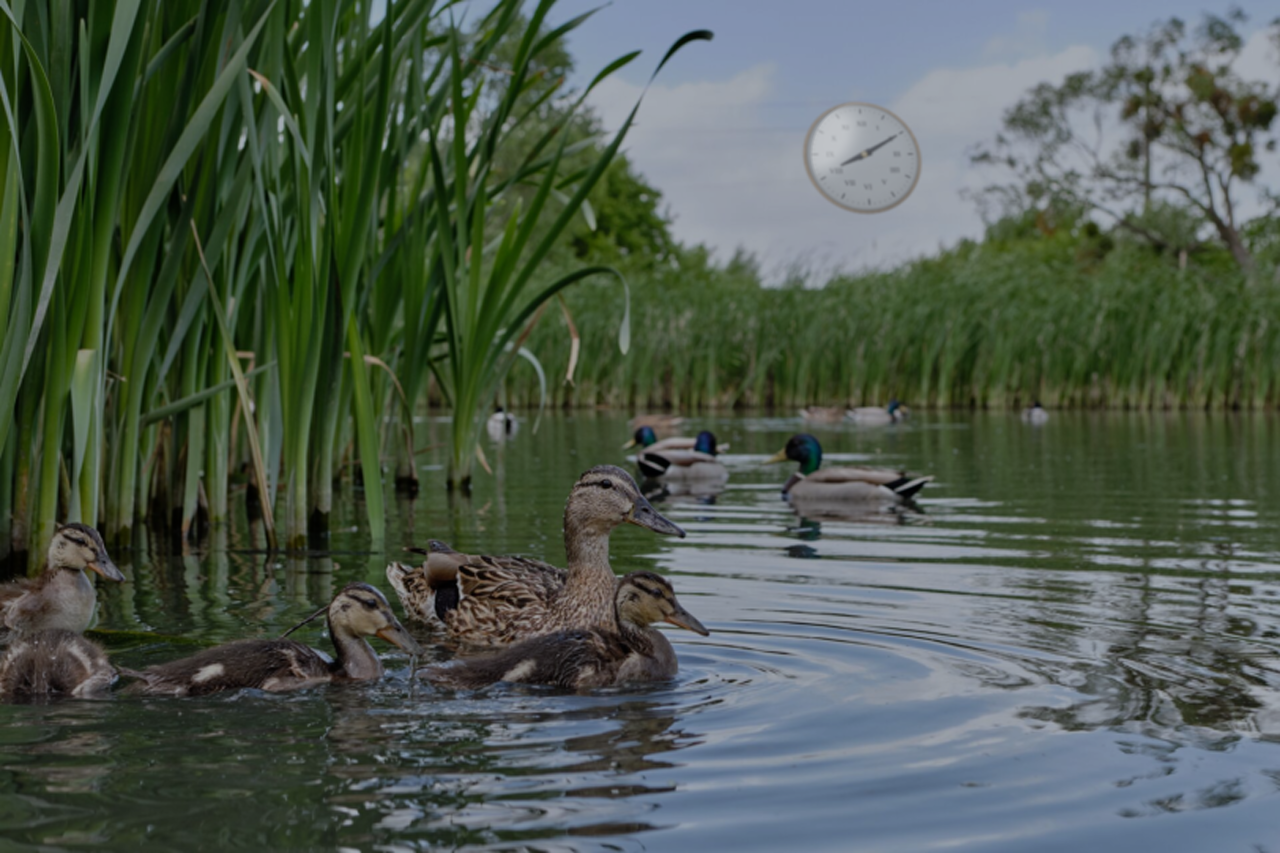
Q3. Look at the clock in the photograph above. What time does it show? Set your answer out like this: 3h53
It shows 8h10
